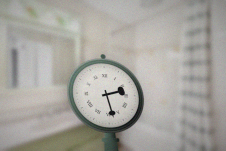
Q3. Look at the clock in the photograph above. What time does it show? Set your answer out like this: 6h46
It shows 2h28
